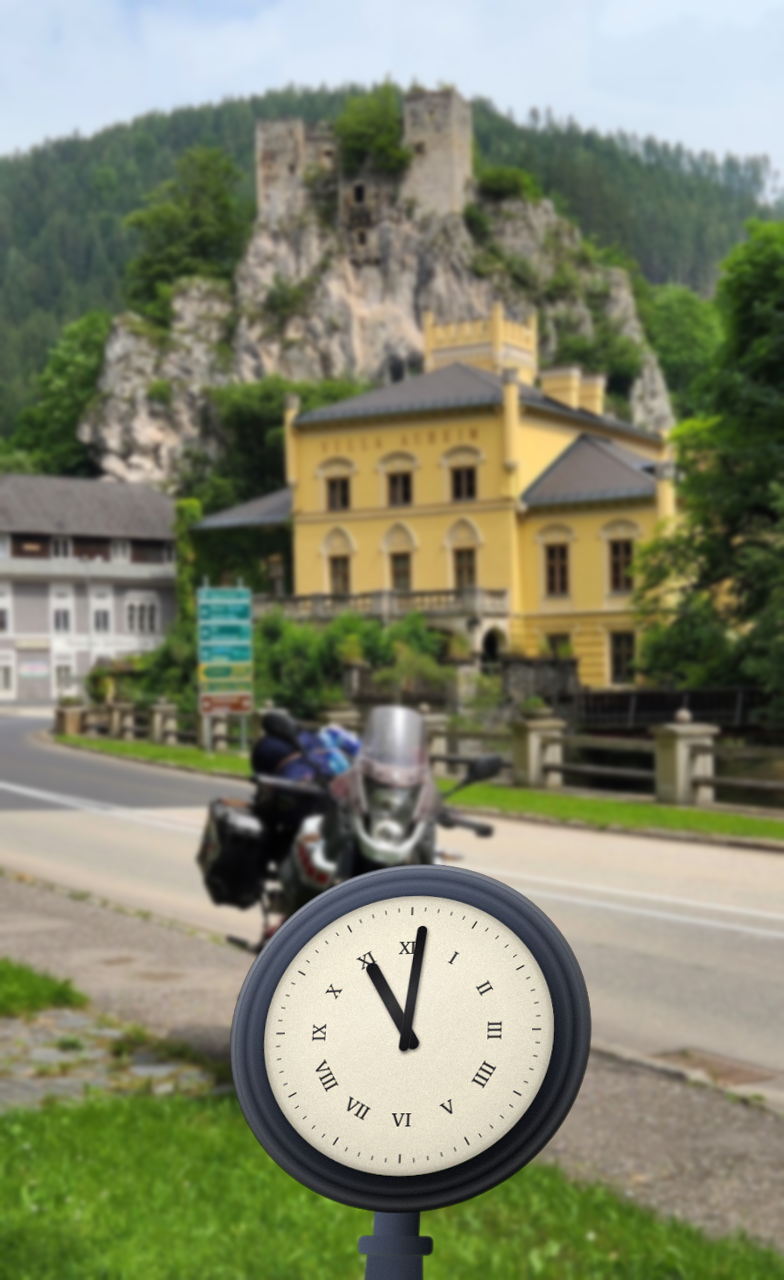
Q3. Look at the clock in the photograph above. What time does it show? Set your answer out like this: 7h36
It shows 11h01
